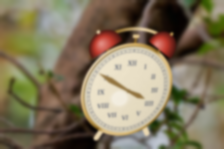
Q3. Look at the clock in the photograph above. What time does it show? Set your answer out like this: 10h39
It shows 3h50
